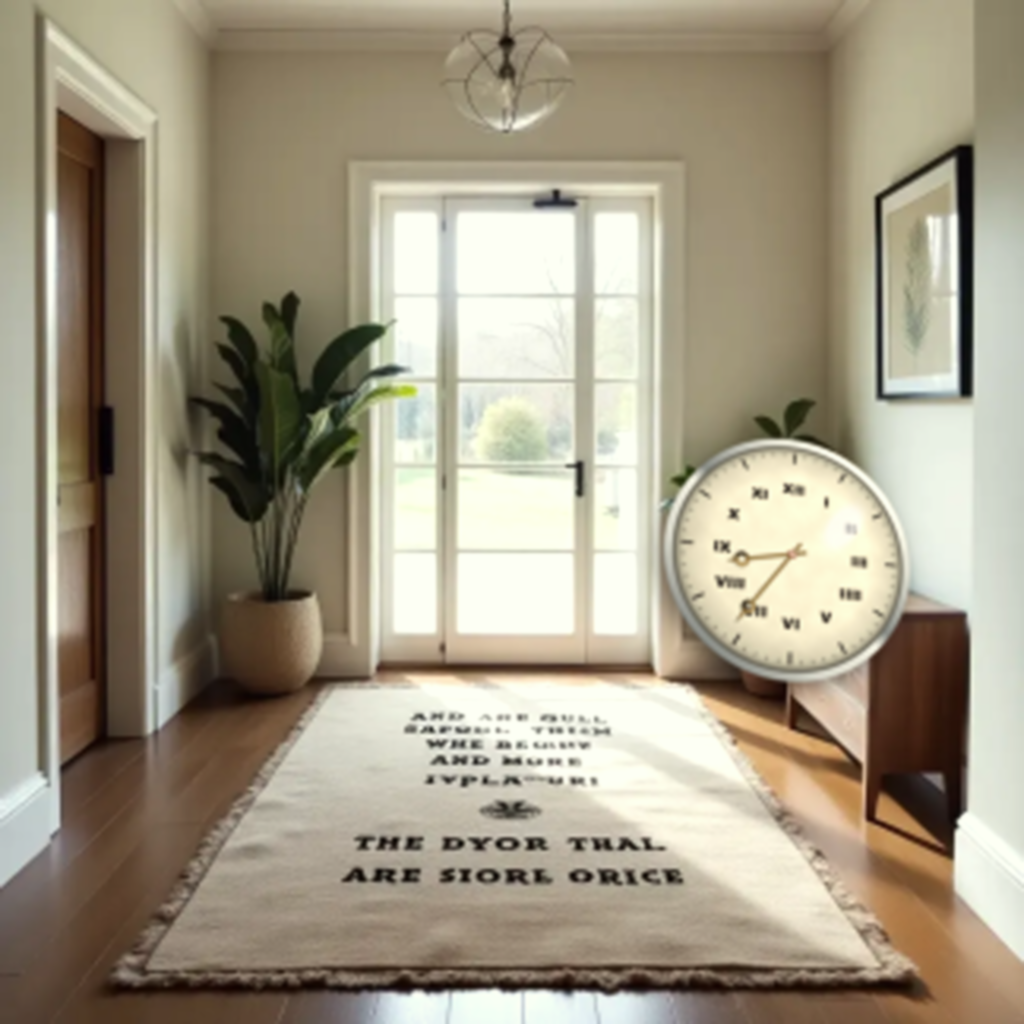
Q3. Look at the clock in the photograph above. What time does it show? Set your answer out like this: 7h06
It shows 8h36
